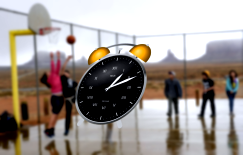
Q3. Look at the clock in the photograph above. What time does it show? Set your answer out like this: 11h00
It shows 1h11
